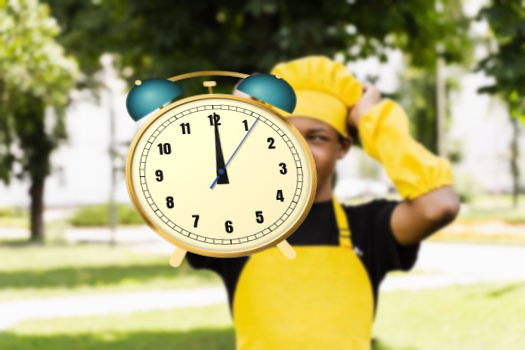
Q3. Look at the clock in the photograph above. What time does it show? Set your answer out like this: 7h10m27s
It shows 12h00m06s
